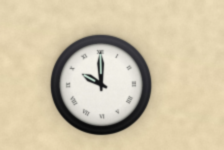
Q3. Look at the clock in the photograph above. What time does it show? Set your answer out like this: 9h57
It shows 10h00
